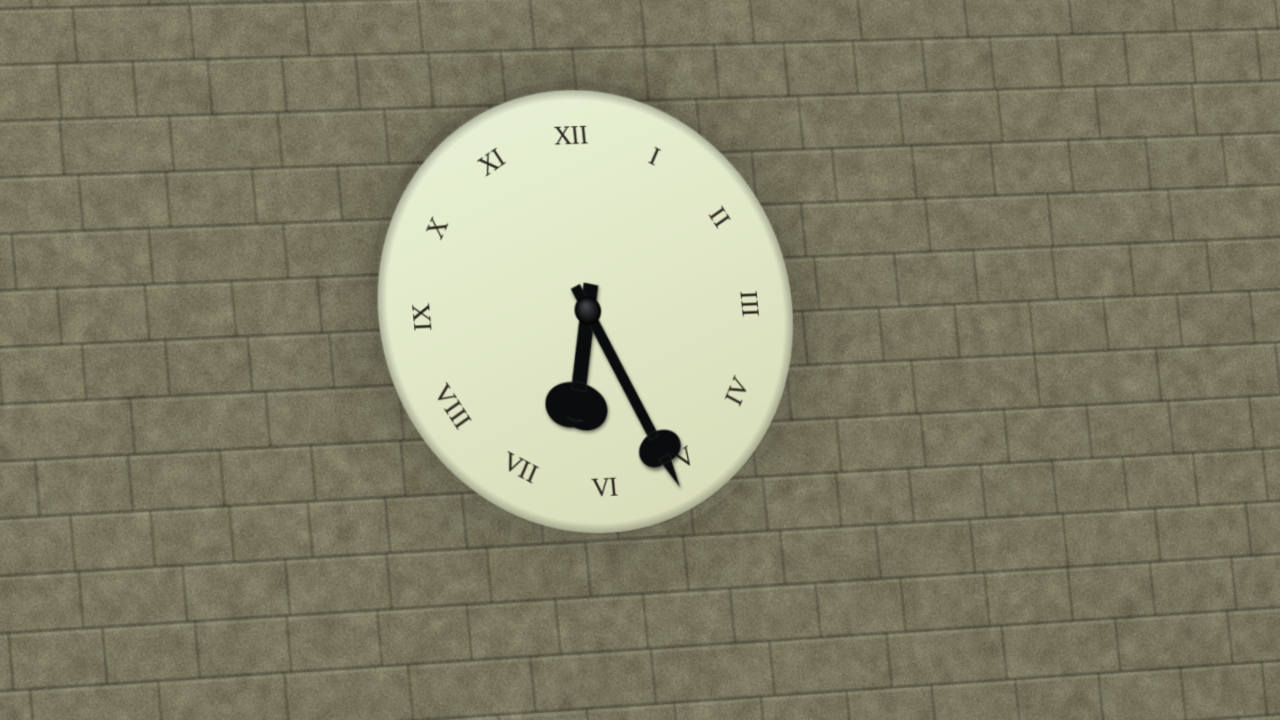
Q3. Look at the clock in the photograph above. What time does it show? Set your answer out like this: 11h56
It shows 6h26
